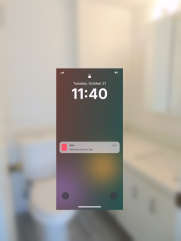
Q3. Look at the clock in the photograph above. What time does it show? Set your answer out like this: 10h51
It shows 11h40
